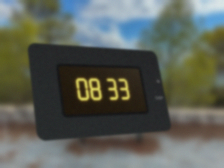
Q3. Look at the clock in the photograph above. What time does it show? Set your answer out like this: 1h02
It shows 8h33
